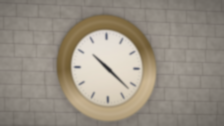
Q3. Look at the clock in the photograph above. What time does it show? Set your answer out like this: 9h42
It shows 10h22
